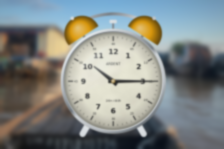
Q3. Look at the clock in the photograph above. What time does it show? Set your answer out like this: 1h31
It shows 10h15
